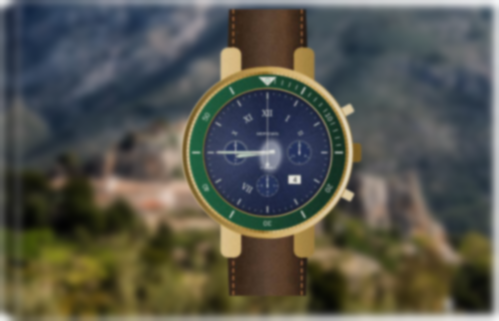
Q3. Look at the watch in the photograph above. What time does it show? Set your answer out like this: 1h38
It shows 8h45
